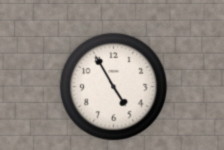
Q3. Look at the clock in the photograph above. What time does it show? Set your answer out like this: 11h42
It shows 4h55
